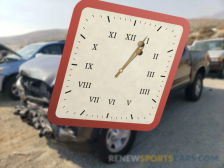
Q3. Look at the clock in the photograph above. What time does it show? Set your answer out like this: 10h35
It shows 1h04
